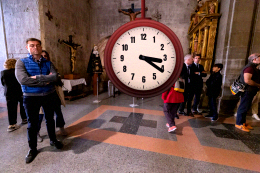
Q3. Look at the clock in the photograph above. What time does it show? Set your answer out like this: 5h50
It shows 3h21
